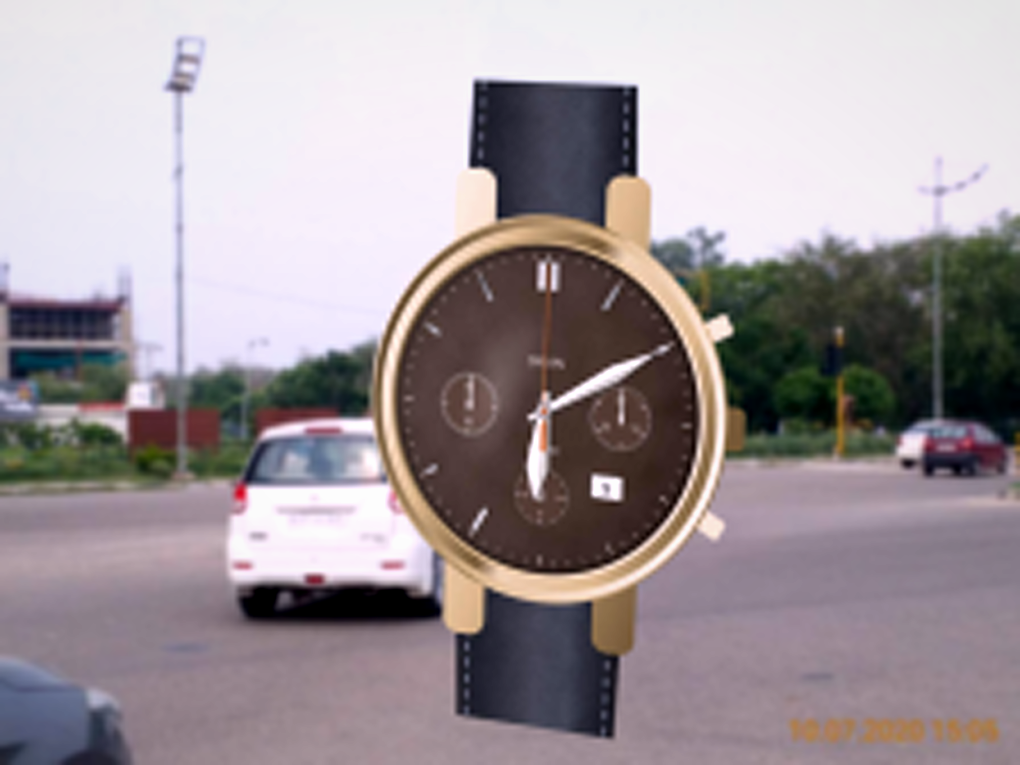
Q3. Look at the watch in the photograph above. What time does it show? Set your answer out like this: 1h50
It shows 6h10
